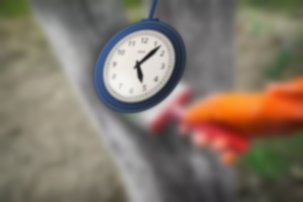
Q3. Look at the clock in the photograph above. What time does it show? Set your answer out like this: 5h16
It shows 5h07
